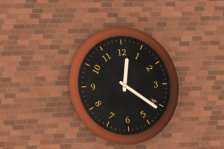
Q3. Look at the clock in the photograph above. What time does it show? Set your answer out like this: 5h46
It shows 12h21
